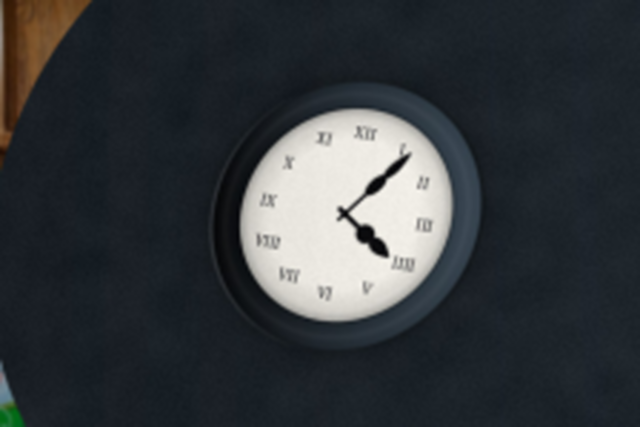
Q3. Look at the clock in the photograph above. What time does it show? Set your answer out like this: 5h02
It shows 4h06
